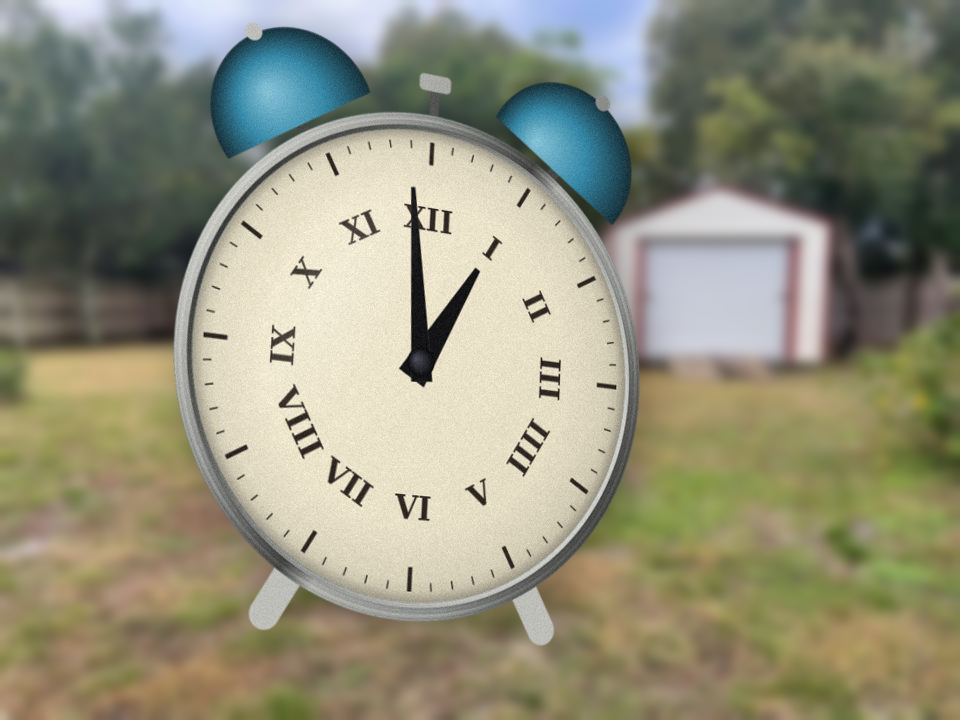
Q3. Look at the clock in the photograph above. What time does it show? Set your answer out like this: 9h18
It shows 12h59
